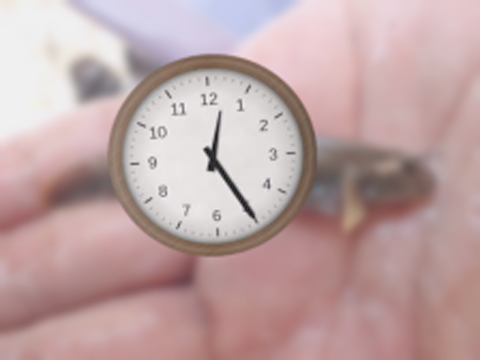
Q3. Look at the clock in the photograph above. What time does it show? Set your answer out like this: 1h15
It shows 12h25
